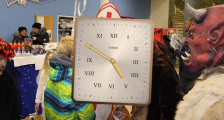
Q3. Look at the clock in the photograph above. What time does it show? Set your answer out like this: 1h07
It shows 4h50
